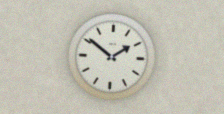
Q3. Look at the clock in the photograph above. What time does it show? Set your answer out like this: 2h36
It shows 1h51
